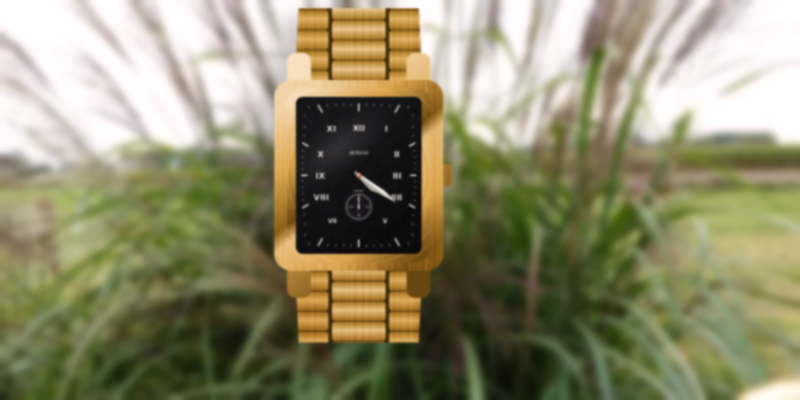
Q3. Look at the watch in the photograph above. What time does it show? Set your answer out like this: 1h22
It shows 4h21
